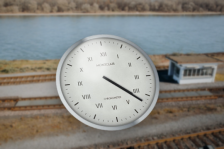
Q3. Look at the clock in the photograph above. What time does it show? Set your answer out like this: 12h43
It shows 4h22
